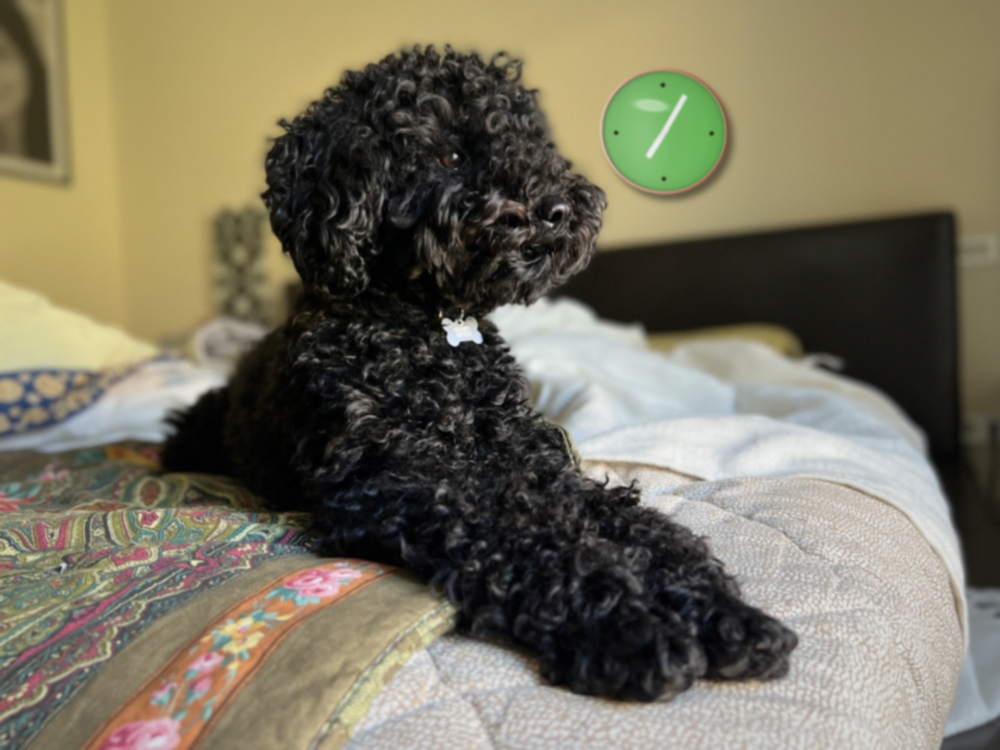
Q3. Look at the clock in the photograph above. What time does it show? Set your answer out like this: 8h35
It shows 7h05
